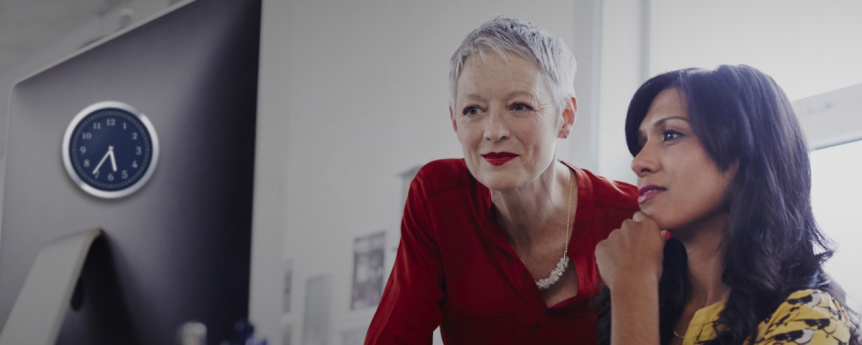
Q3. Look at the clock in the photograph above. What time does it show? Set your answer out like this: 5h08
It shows 5h36
